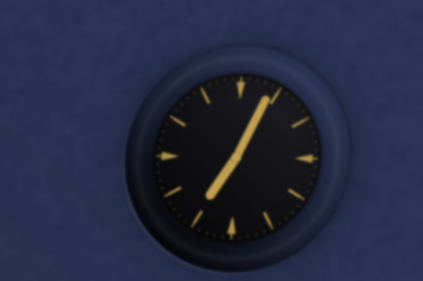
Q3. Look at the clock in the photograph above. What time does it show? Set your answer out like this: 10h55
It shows 7h04
